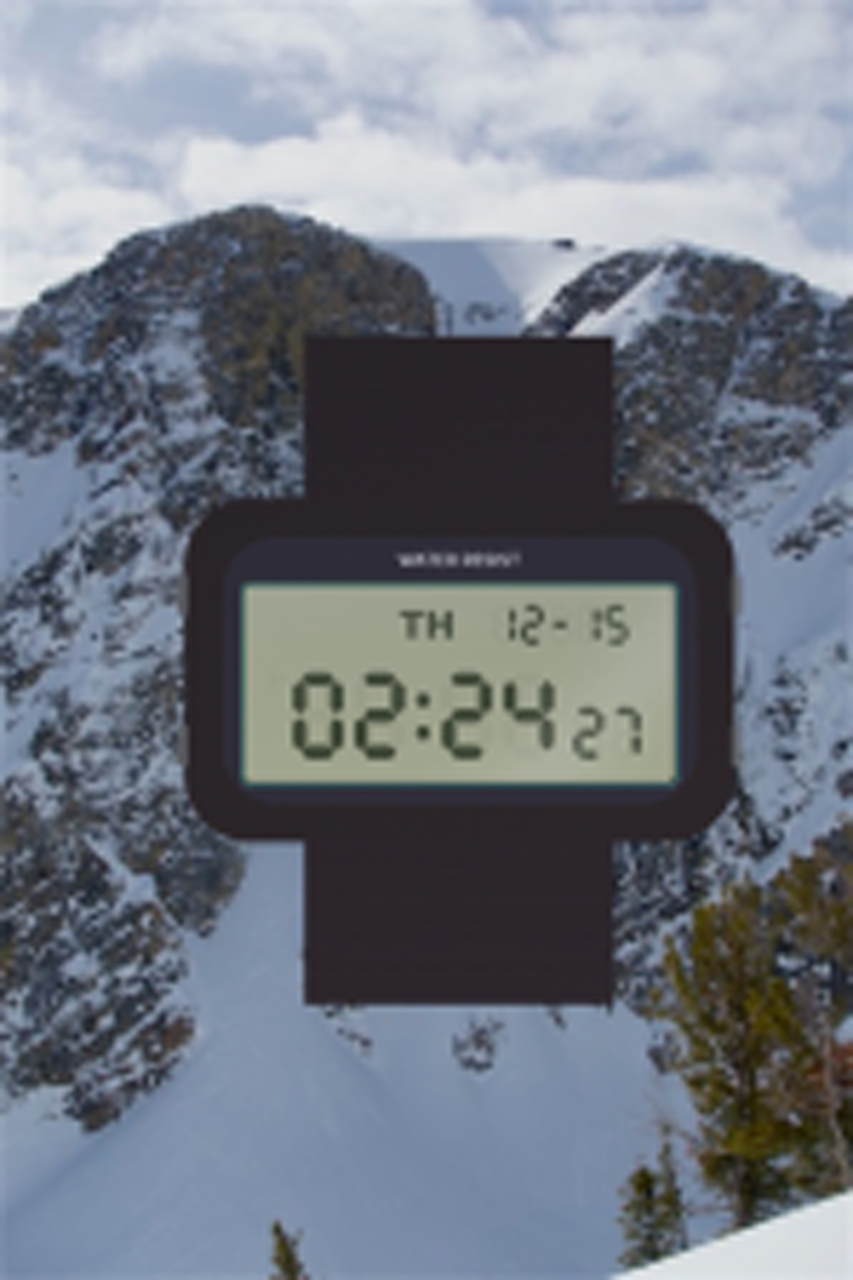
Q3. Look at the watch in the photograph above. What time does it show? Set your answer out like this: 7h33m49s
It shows 2h24m27s
